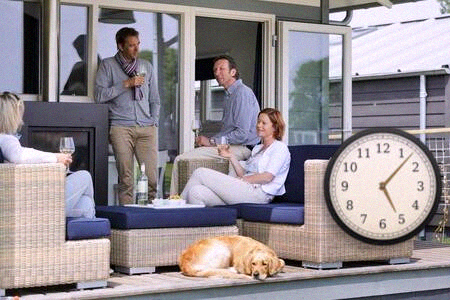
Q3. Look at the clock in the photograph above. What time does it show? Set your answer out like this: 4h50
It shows 5h07
